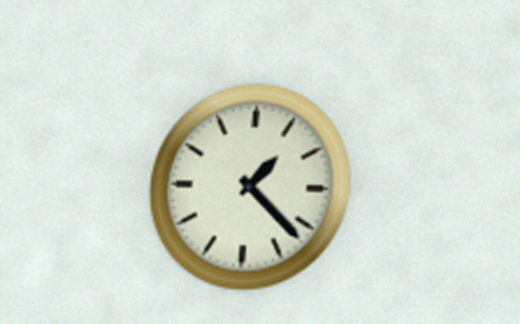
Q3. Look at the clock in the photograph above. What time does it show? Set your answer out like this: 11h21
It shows 1h22
